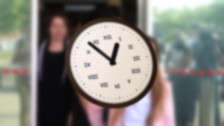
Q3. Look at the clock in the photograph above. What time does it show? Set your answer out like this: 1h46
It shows 12h53
